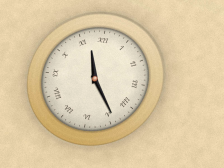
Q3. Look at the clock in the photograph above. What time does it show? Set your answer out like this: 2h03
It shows 11h24
